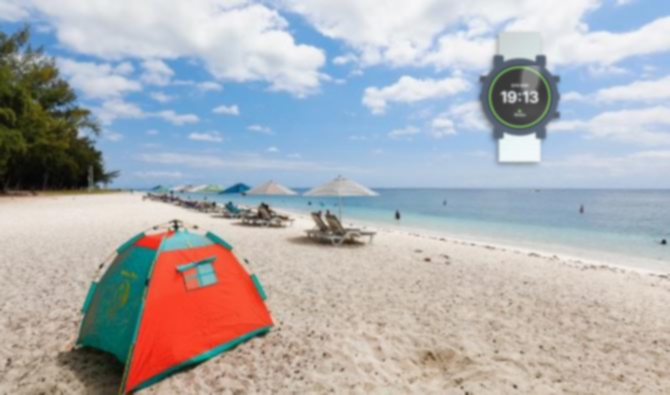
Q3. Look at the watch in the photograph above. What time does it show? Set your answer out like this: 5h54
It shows 19h13
